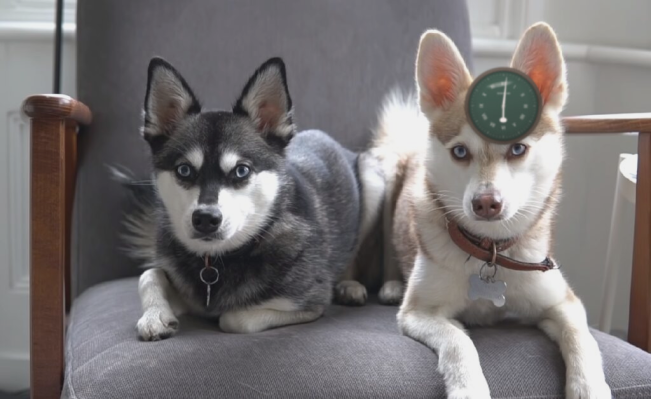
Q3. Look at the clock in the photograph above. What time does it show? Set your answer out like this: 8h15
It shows 6h01
